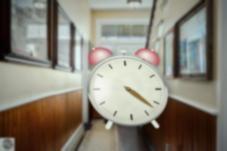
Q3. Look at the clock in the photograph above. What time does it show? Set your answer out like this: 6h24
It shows 4h22
